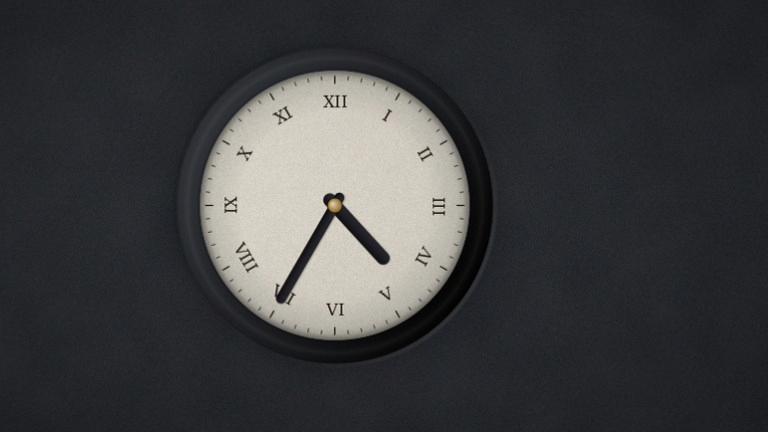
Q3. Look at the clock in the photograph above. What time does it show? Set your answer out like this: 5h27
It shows 4h35
